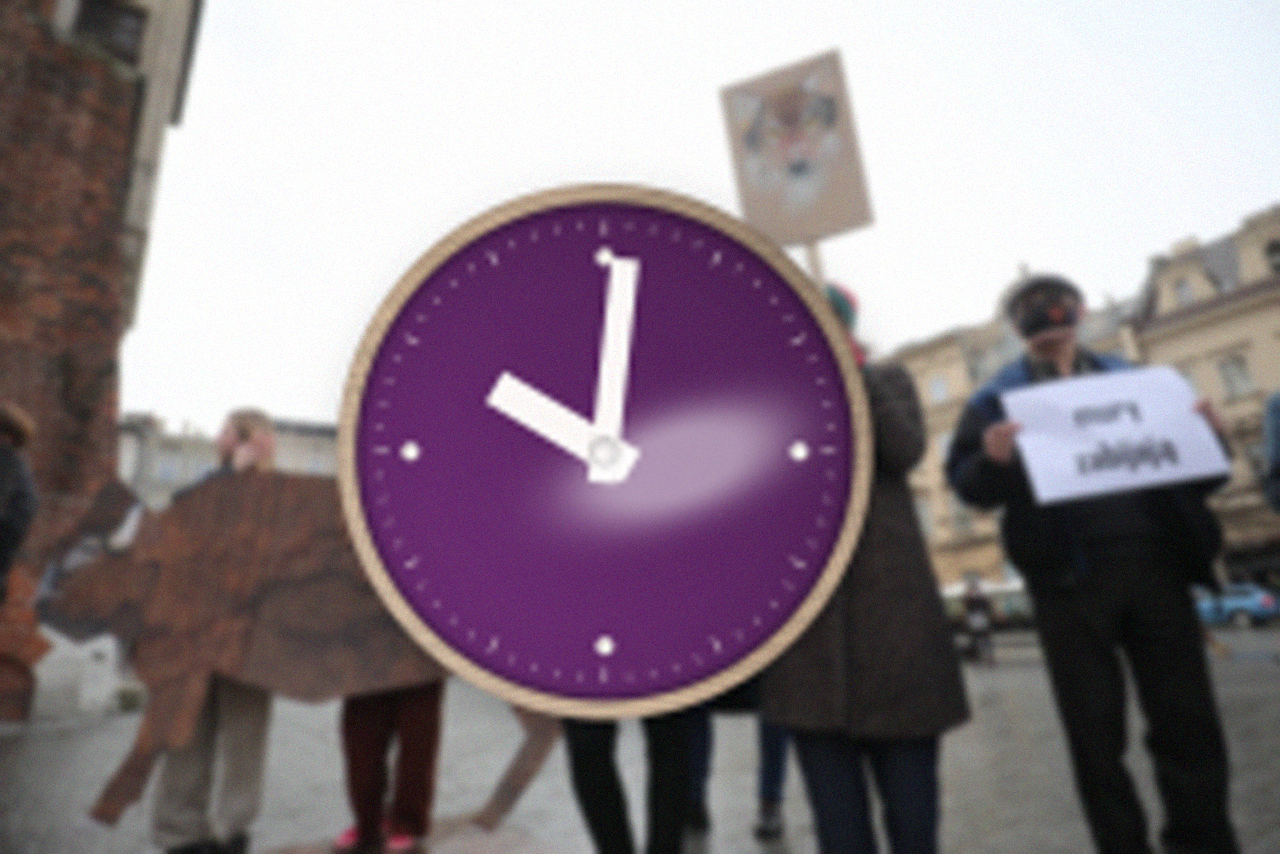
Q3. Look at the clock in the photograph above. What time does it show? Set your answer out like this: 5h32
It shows 10h01
